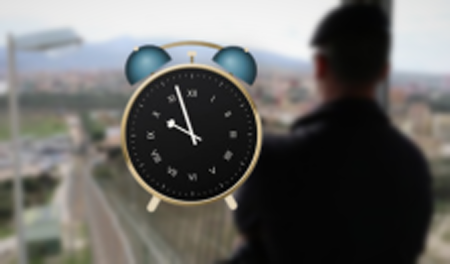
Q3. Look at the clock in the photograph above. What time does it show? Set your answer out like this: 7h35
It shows 9h57
